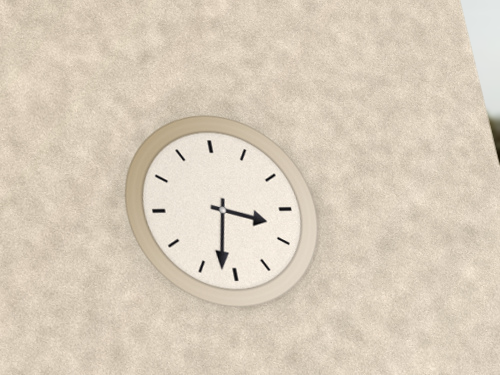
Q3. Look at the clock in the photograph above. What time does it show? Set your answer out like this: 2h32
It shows 3h32
